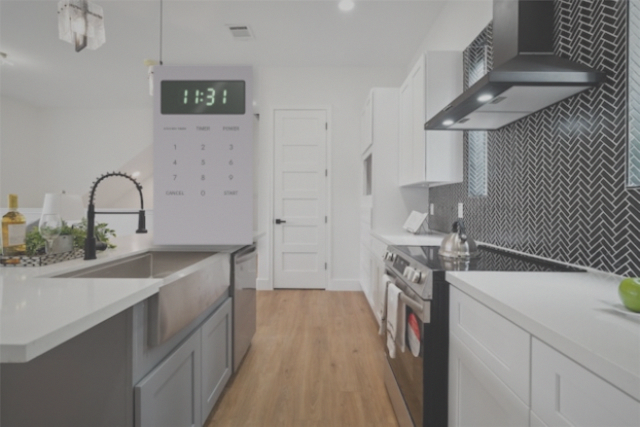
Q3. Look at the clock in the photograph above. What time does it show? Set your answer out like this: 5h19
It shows 11h31
